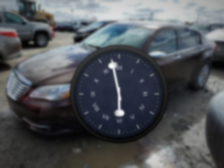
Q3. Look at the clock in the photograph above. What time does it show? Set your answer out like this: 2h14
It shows 5h58
